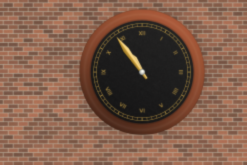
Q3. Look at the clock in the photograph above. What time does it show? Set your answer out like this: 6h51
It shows 10h54
